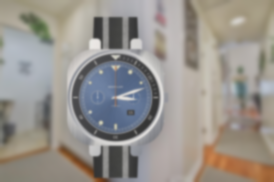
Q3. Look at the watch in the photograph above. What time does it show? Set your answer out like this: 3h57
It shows 3h12
